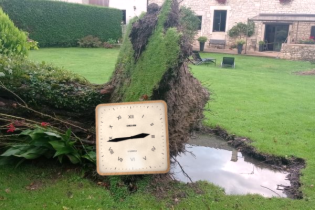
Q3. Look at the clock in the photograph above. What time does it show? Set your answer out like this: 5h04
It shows 2h44
